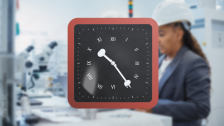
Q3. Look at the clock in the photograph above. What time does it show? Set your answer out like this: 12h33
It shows 10h24
